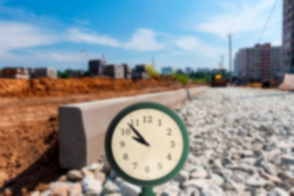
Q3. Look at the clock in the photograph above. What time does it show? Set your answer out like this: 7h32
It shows 9h53
